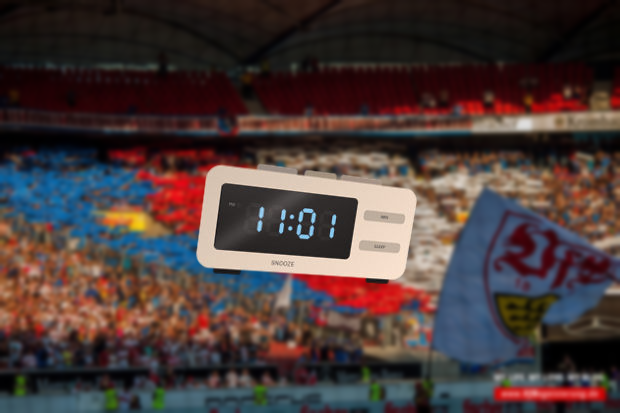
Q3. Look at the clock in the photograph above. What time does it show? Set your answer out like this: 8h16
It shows 11h01
